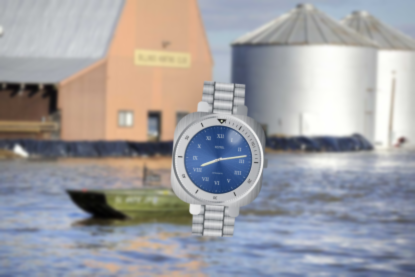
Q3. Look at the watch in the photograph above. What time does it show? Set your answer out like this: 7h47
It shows 8h13
